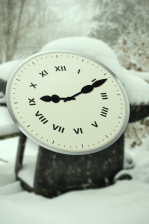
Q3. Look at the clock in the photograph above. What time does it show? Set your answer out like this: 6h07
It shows 9h11
